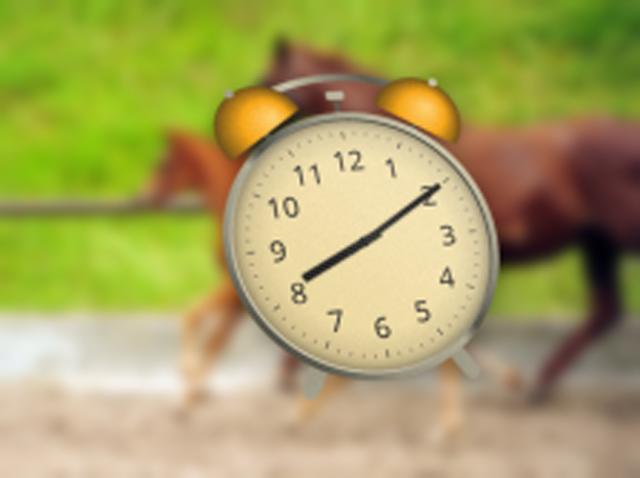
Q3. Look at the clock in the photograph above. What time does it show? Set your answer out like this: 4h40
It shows 8h10
